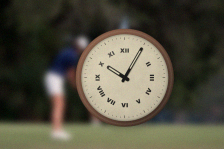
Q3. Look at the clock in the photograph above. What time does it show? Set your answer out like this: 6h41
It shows 10h05
